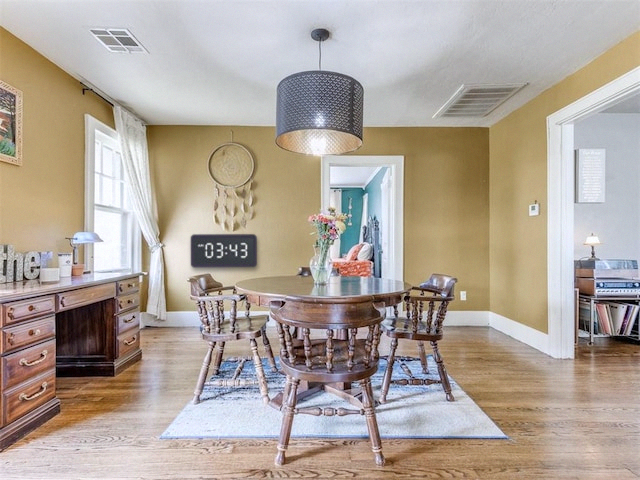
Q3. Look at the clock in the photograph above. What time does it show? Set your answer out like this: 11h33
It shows 3h43
